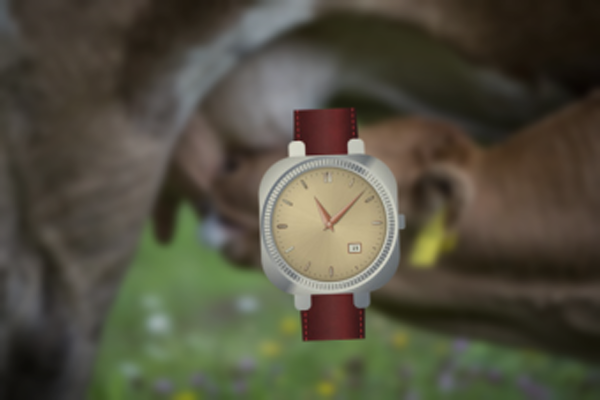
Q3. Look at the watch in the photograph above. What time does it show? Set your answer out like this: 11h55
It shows 11h08
